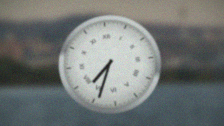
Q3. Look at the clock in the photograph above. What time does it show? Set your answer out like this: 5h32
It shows 7h34
